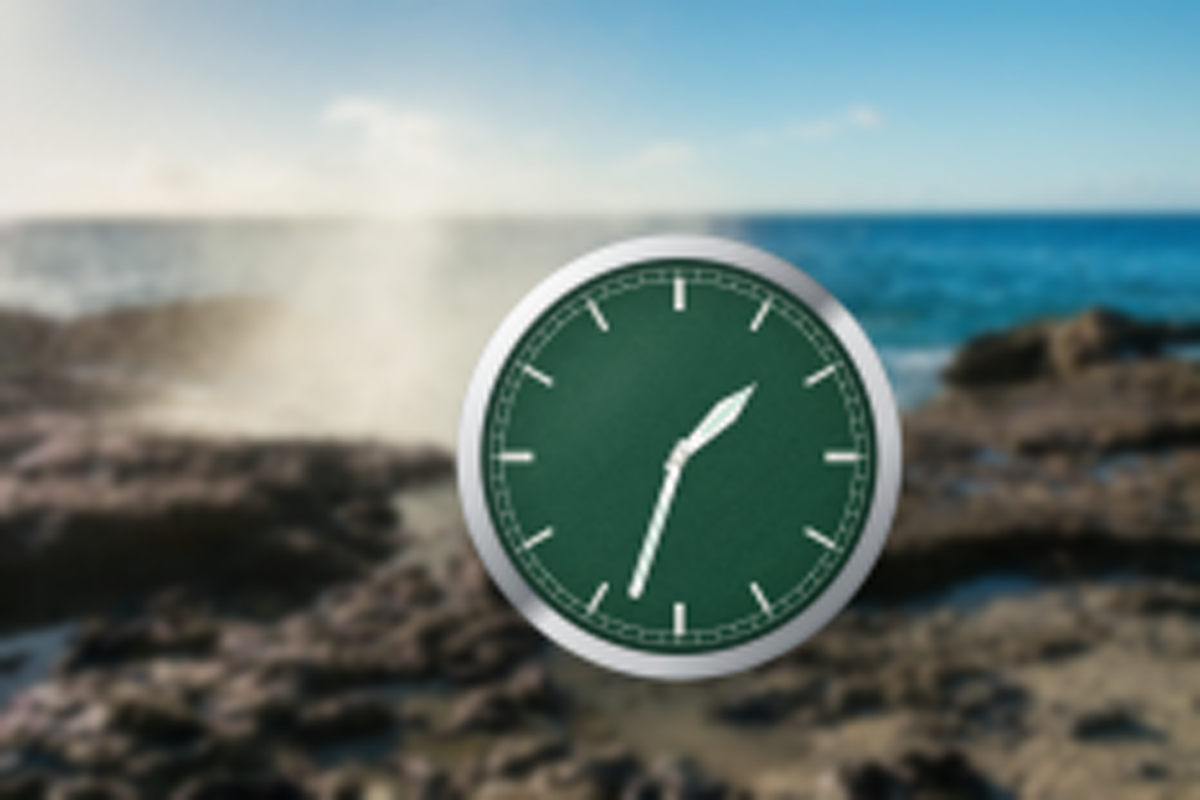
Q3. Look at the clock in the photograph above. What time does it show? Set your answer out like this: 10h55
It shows 1h33
